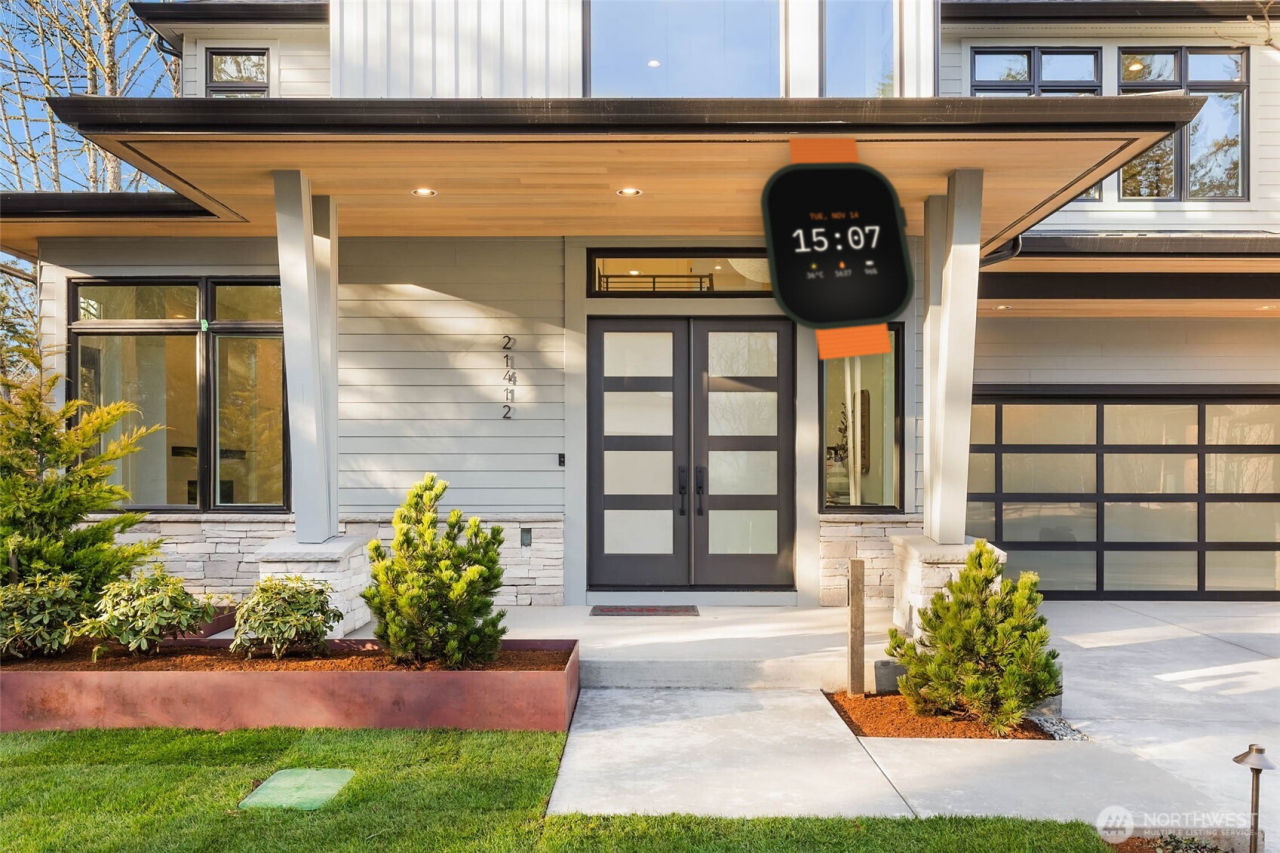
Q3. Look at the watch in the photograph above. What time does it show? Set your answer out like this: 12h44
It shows 15h07
